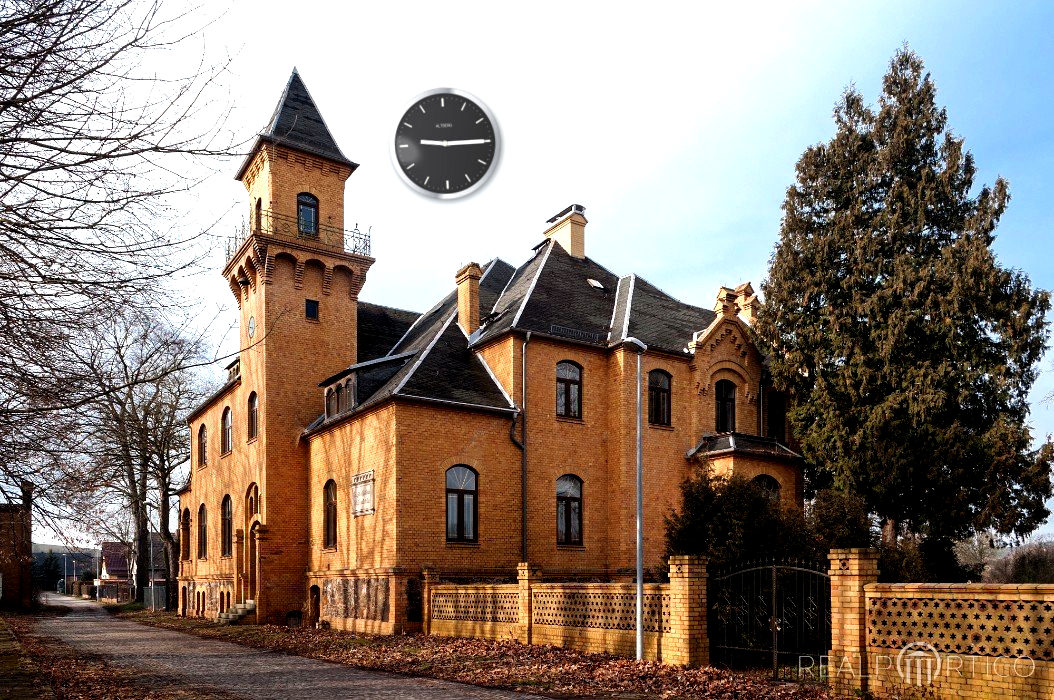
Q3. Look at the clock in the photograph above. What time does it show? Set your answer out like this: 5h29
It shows 9h15
